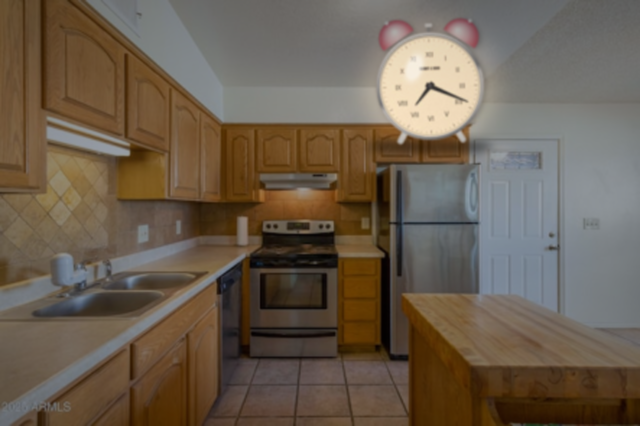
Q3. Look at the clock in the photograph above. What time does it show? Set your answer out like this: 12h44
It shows 7h19
